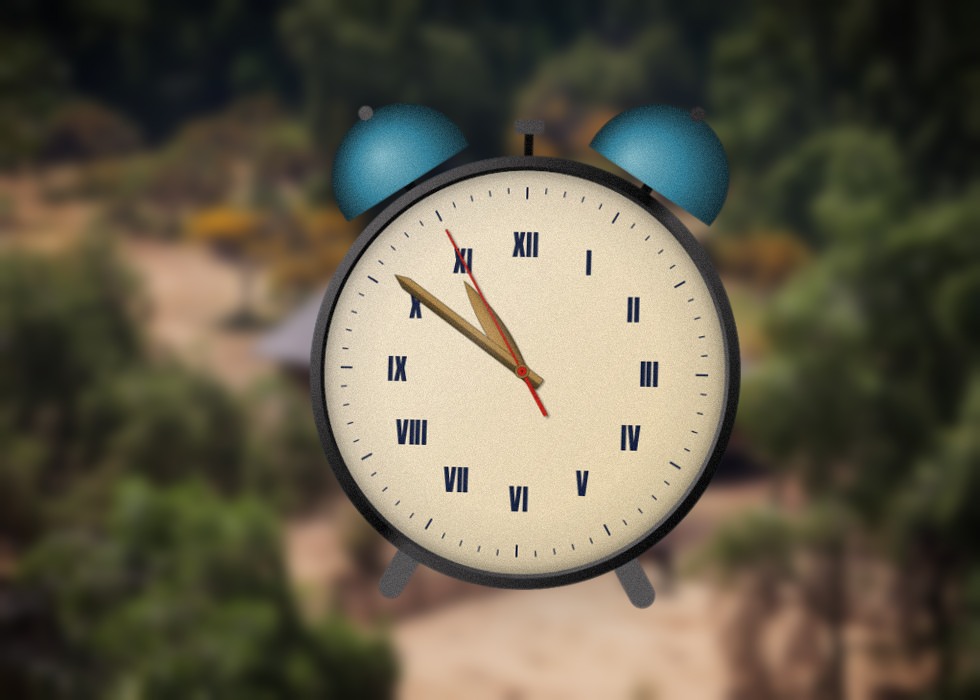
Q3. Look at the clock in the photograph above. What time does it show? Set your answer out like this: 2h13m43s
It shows 10h50m55s
